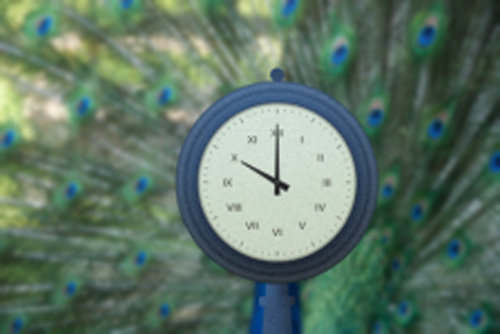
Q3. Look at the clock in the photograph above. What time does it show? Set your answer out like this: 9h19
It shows 10h00
